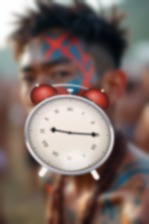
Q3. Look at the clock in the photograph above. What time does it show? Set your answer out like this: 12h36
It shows 9h15
